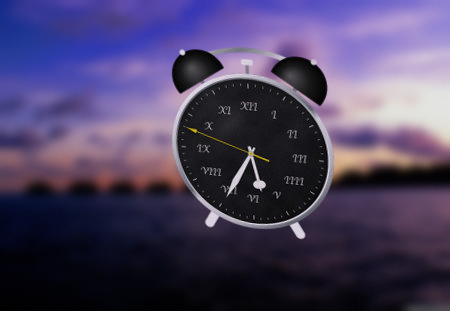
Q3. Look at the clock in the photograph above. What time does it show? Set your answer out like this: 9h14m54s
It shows 5h34m48s
